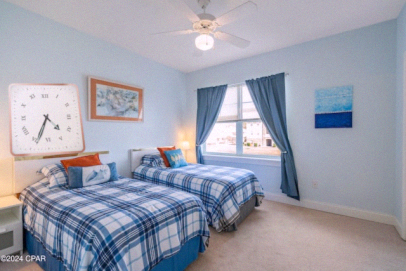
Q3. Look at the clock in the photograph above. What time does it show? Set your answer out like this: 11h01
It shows 4h34
